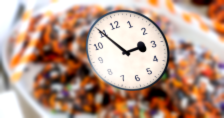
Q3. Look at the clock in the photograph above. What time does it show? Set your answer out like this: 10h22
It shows 2h55
